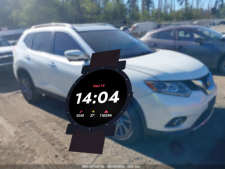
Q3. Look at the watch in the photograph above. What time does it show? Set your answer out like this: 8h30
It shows 14h04
